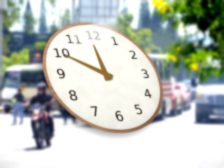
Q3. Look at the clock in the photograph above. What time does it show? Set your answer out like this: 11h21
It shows 11h50
